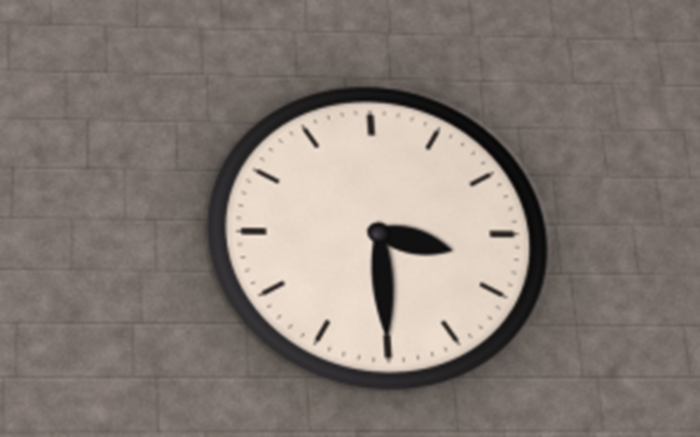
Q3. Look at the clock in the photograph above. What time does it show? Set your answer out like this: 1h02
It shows 3h30
